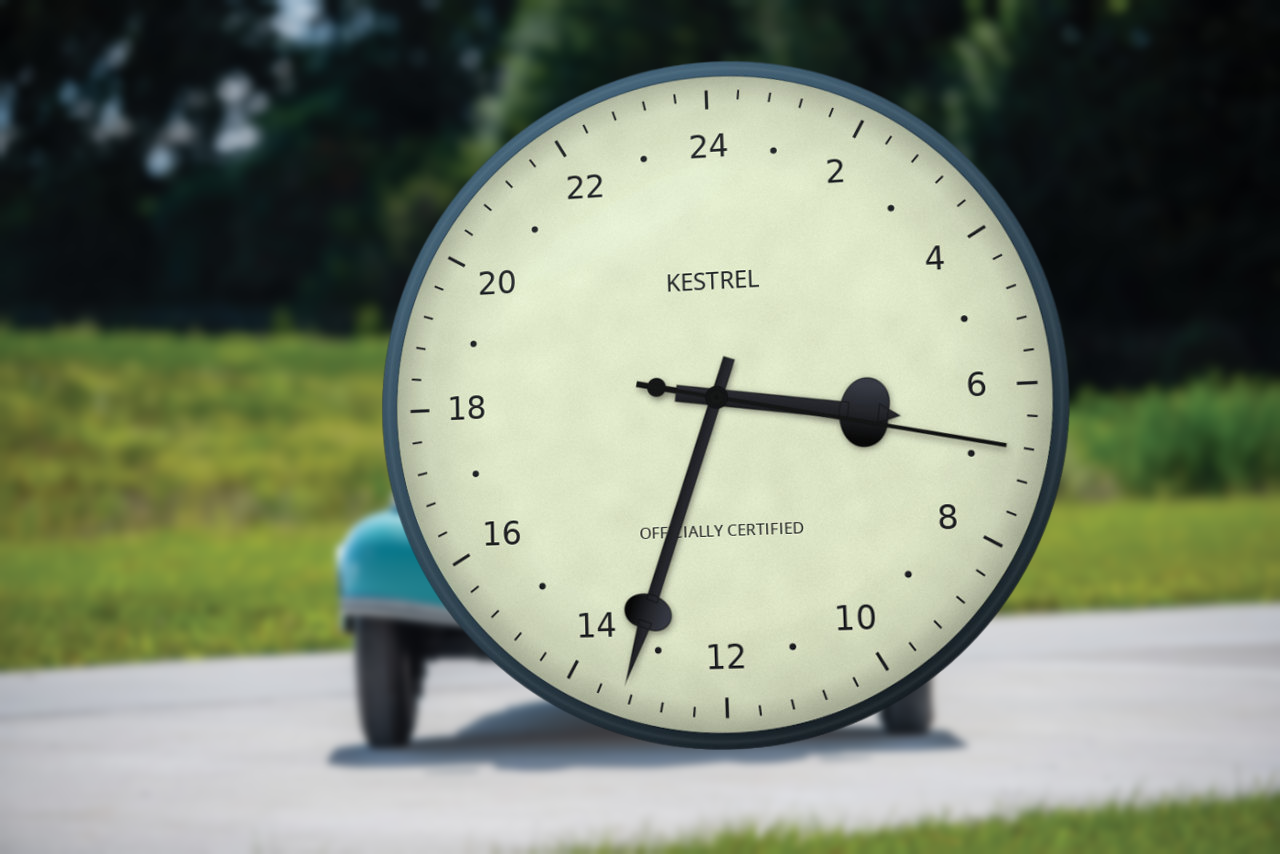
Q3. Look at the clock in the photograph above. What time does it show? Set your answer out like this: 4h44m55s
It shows 6h33m17s
